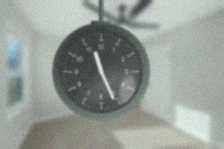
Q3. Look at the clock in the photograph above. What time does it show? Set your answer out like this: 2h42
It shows 11h26
